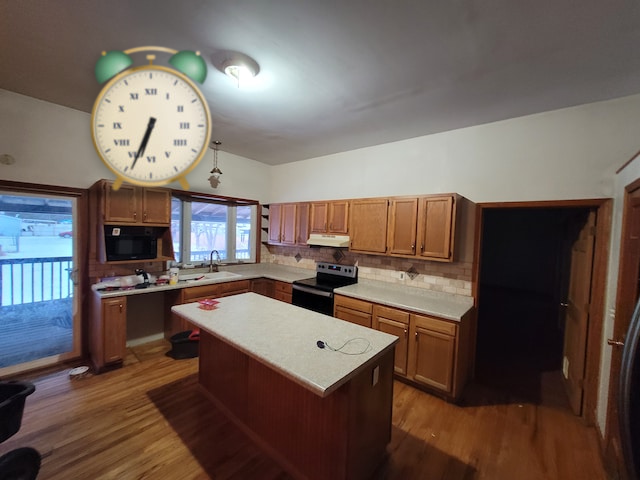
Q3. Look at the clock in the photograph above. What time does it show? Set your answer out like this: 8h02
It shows 6h34
